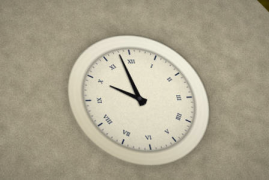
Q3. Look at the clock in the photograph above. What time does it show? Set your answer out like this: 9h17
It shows 9h58
